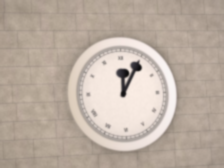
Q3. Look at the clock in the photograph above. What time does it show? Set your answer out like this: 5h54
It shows 12h05
